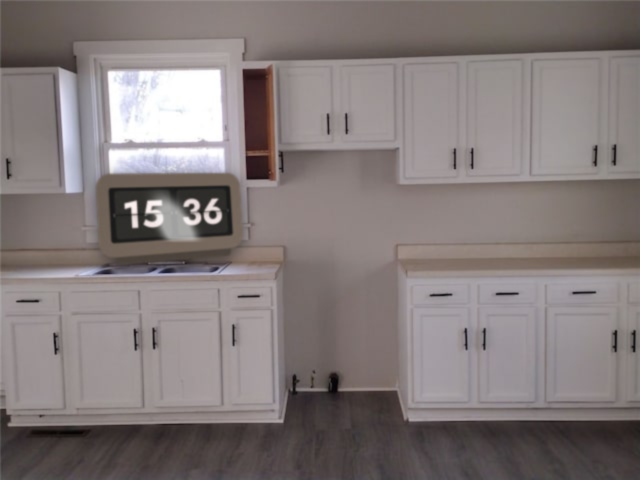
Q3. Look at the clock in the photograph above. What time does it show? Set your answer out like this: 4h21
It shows 15h36
